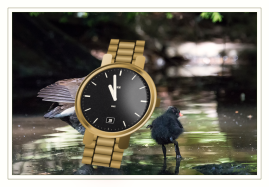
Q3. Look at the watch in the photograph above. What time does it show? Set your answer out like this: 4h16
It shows 10h58
